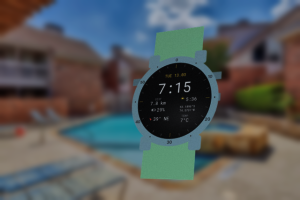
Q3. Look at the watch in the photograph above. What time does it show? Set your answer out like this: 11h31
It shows 7h15
